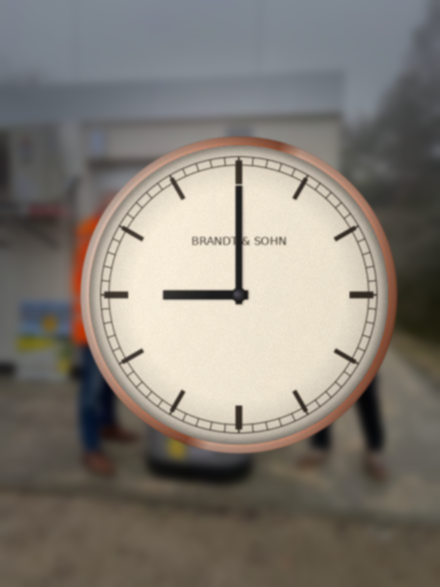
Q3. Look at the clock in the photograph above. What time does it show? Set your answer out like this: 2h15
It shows 9h00
